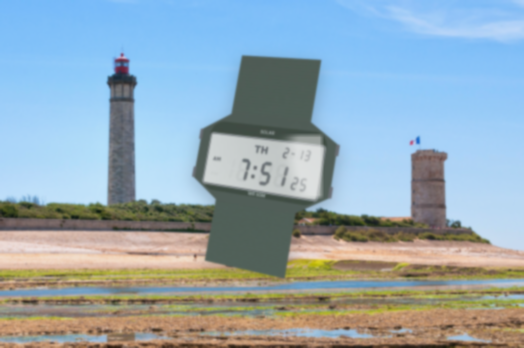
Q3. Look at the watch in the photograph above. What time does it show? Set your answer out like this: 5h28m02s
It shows 7h51m25s
